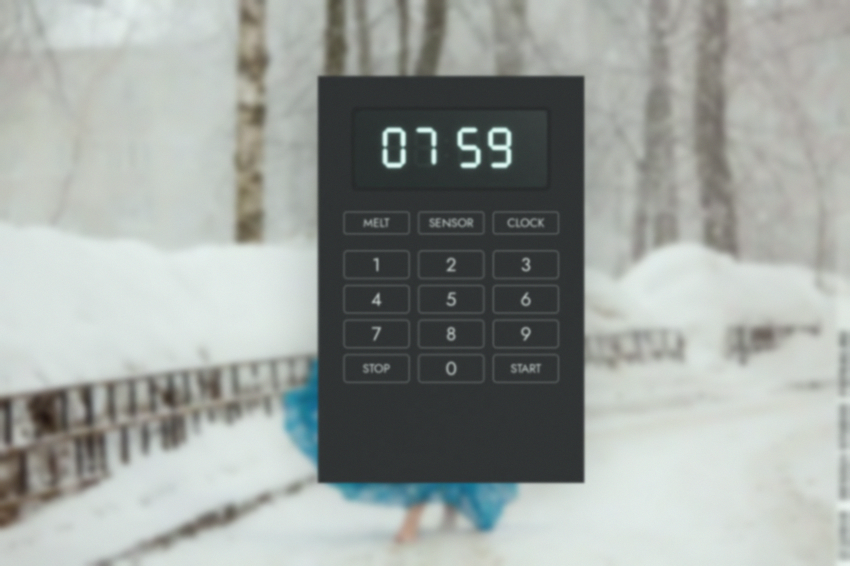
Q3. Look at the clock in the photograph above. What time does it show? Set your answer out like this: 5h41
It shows 7h59
